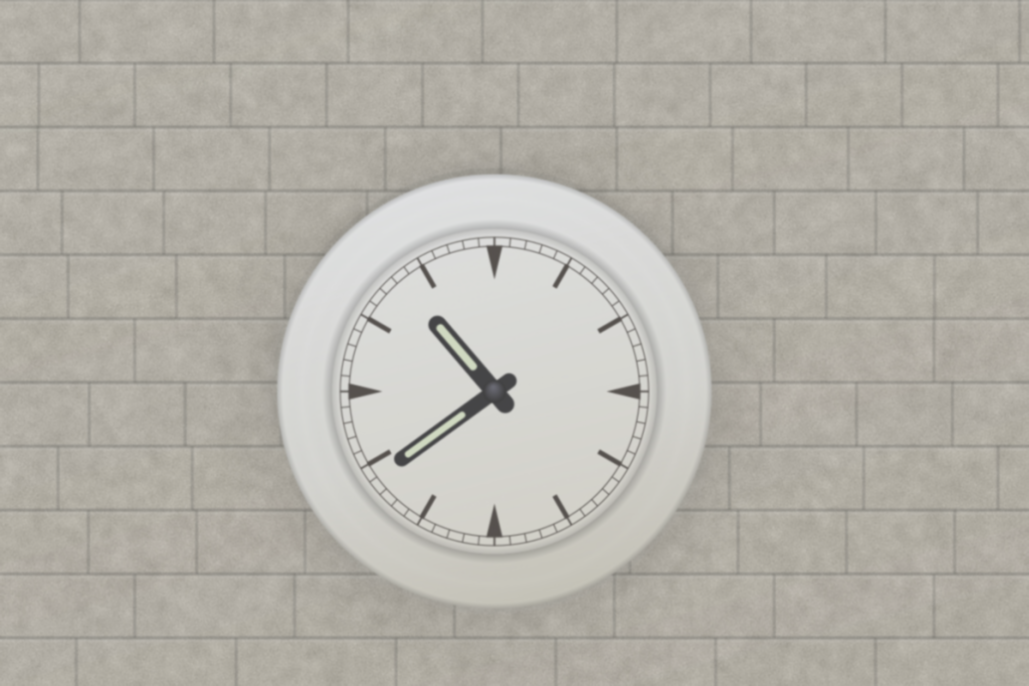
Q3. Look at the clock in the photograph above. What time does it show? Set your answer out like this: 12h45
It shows 10h39
